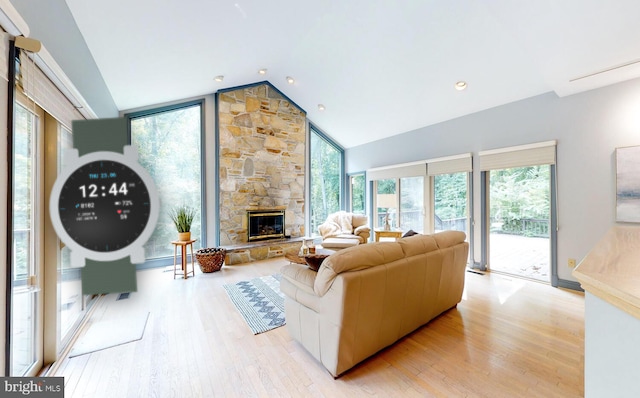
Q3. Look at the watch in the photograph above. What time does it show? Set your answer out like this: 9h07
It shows 12h44
